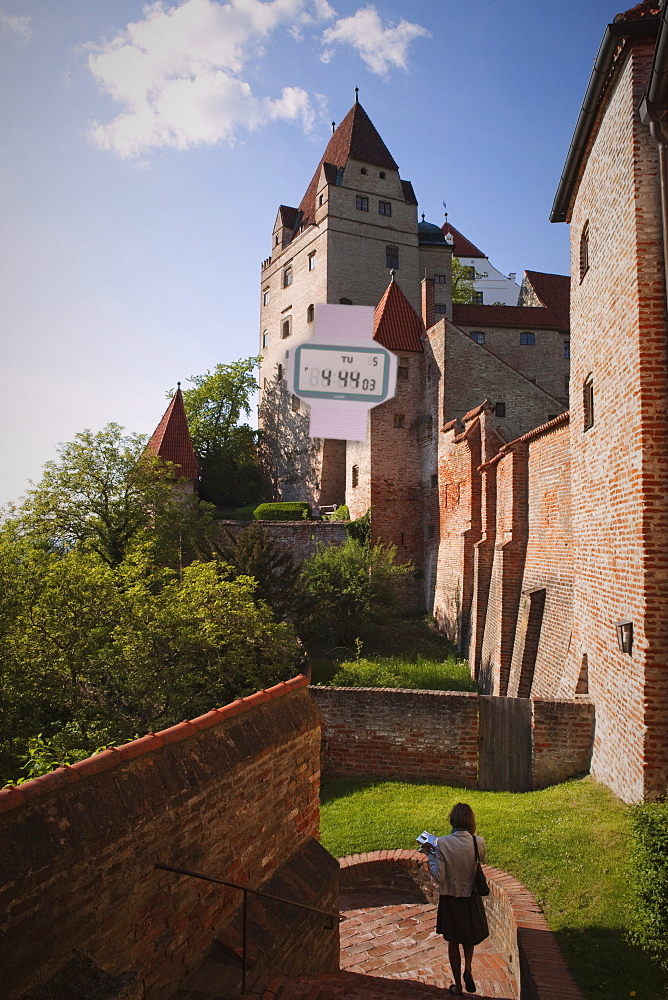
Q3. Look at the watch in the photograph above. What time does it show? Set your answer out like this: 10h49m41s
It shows 4h44m03s
